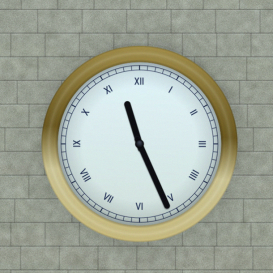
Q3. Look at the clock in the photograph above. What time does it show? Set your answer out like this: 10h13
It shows 11h26
